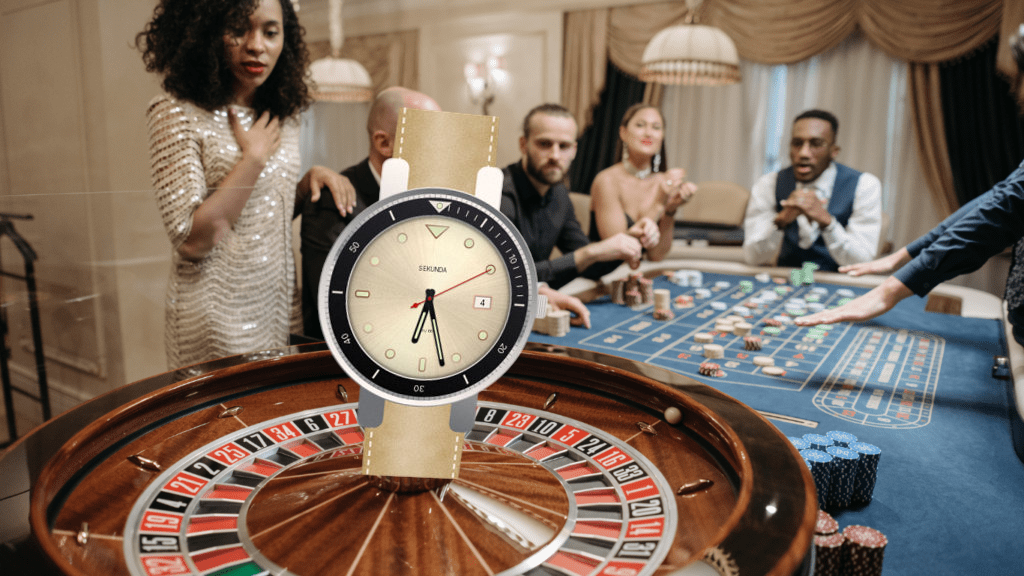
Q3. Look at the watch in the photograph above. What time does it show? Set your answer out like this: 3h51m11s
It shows 6h27m10s
